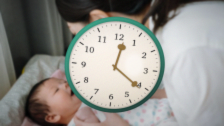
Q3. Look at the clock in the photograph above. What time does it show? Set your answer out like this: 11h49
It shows 12h21
